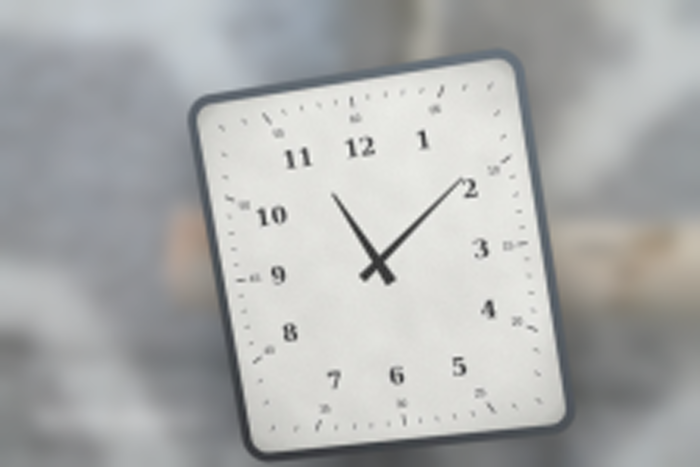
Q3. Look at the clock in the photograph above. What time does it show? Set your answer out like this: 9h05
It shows 11h09
